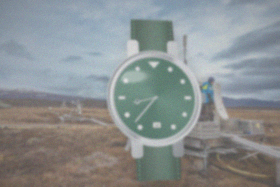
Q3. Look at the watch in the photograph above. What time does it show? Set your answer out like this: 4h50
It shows 8h37
